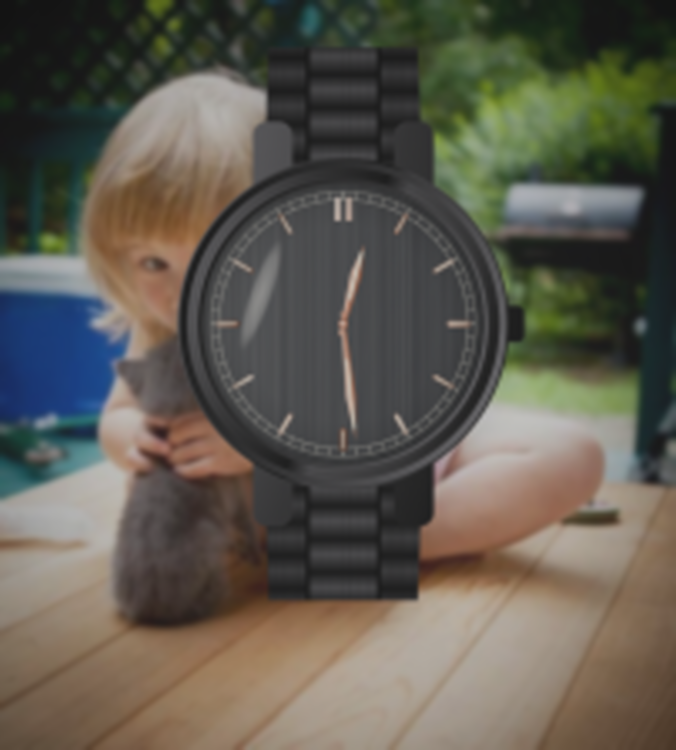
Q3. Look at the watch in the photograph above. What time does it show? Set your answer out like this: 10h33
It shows 12h29
